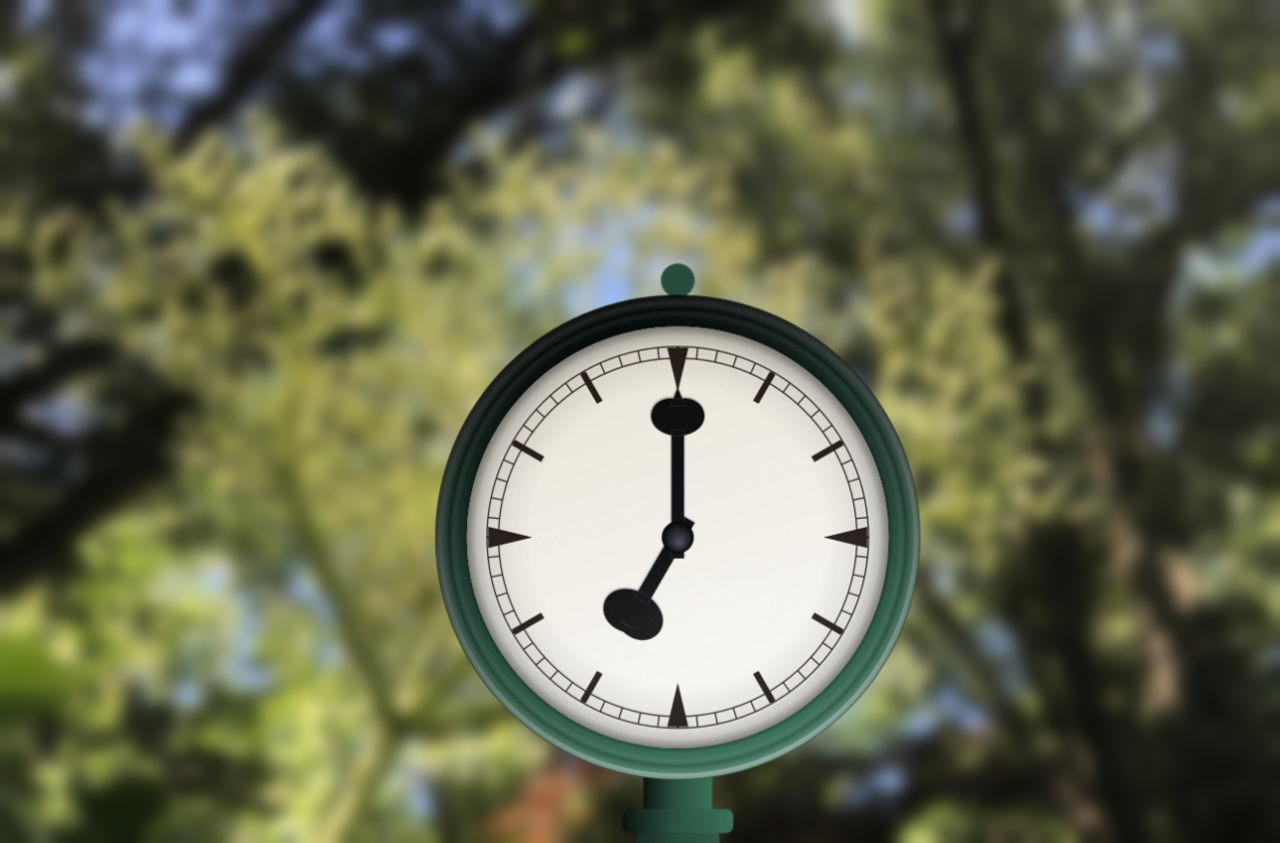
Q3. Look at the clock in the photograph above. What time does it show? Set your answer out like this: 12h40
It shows 7h00
